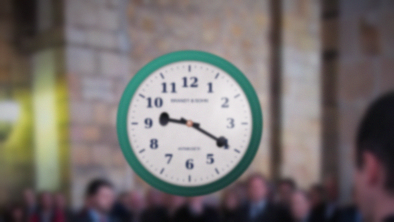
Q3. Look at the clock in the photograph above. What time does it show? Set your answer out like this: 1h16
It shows 9h20
